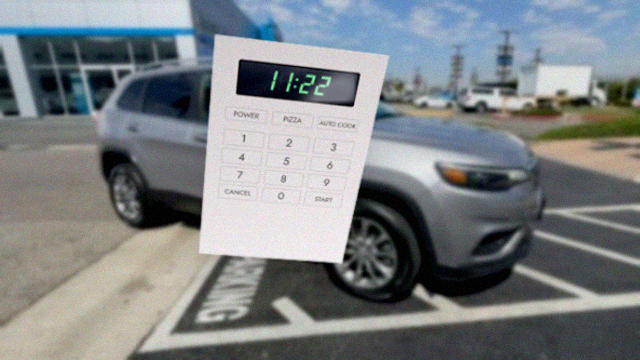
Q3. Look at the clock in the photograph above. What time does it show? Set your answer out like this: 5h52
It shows 11h22
